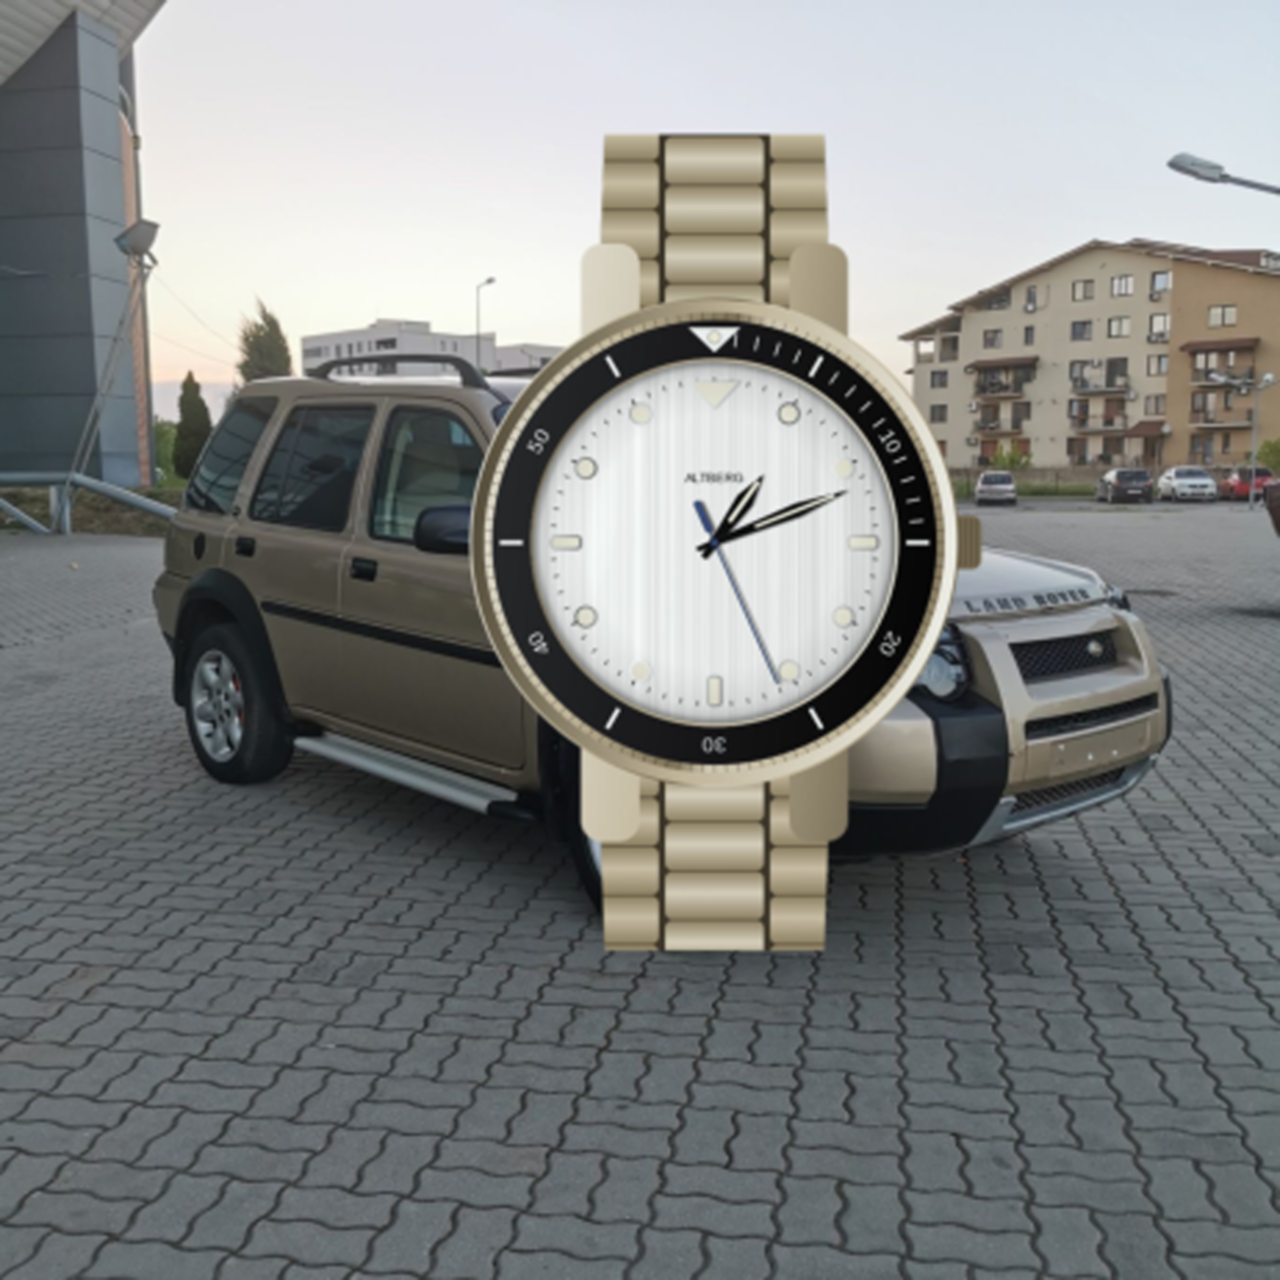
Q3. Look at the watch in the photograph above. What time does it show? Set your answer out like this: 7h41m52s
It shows 1h11m26s
